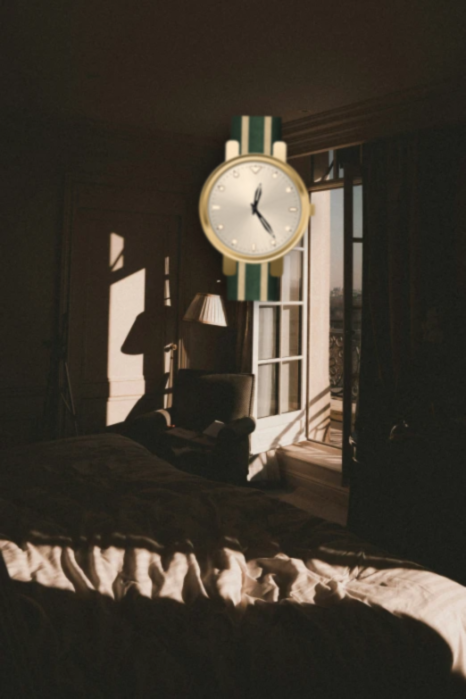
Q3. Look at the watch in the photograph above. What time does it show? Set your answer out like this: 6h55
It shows 12h24
